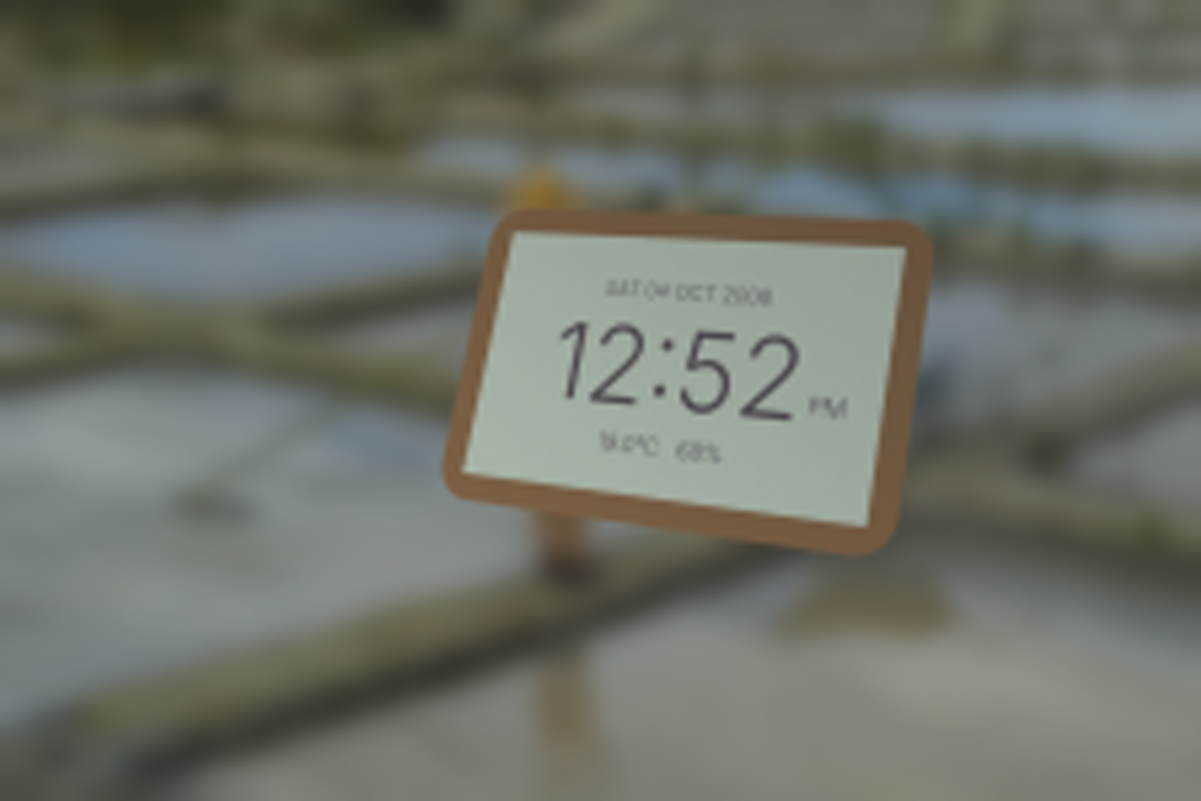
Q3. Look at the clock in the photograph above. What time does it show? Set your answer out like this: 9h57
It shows 12h52
